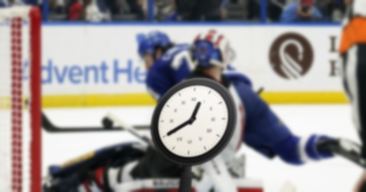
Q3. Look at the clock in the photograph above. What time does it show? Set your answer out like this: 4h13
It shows 12h40
